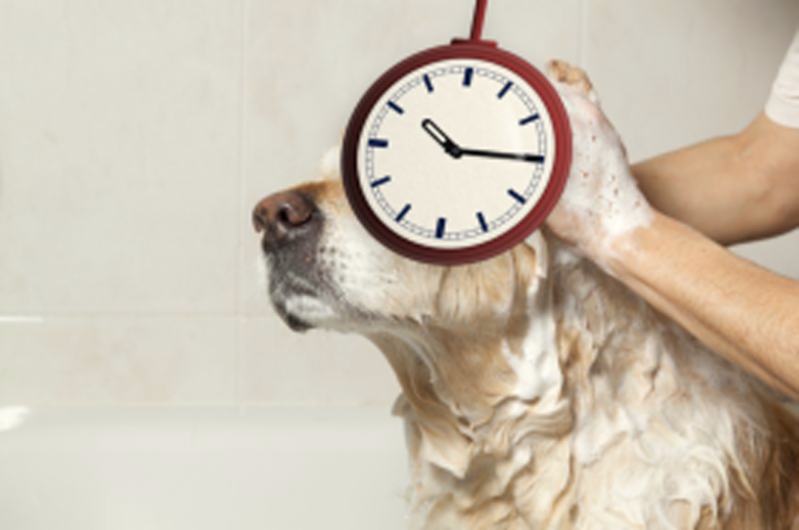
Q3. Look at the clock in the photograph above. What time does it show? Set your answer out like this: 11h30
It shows 10h15
